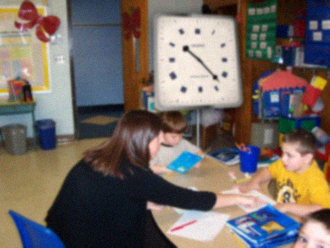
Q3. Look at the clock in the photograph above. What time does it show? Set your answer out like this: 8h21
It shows 10h23
